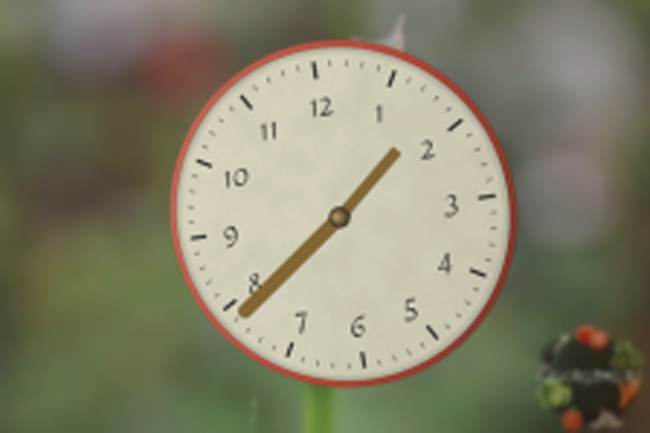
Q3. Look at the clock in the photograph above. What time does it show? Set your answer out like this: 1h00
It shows 1h39
